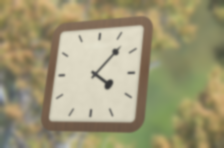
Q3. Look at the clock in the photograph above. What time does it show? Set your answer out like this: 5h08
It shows 4h07
